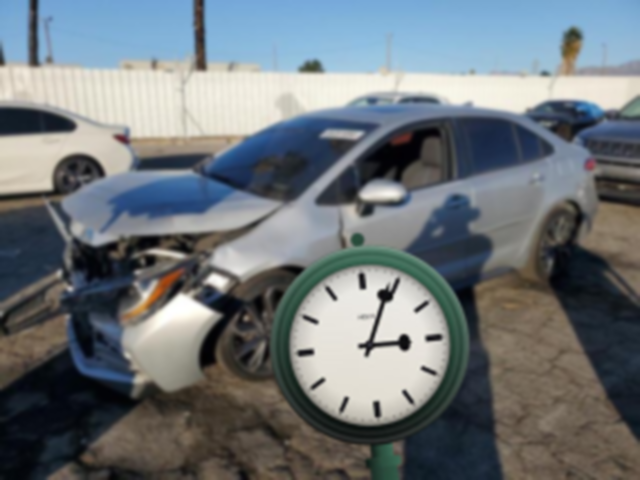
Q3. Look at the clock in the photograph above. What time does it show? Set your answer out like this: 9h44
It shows 3h04
